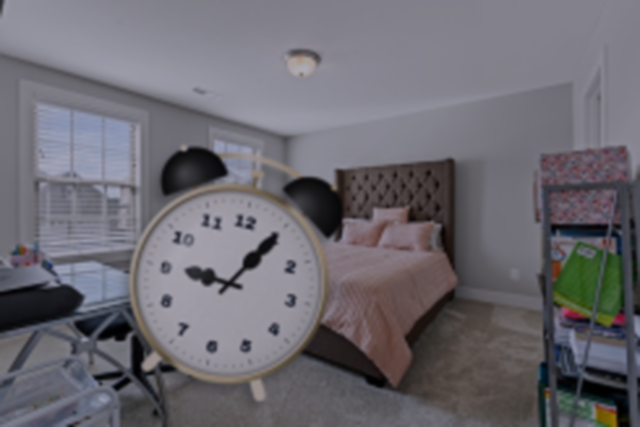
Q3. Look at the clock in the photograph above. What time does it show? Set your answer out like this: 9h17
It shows 9h05
